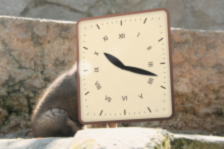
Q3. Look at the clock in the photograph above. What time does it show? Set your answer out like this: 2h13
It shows 10h18
